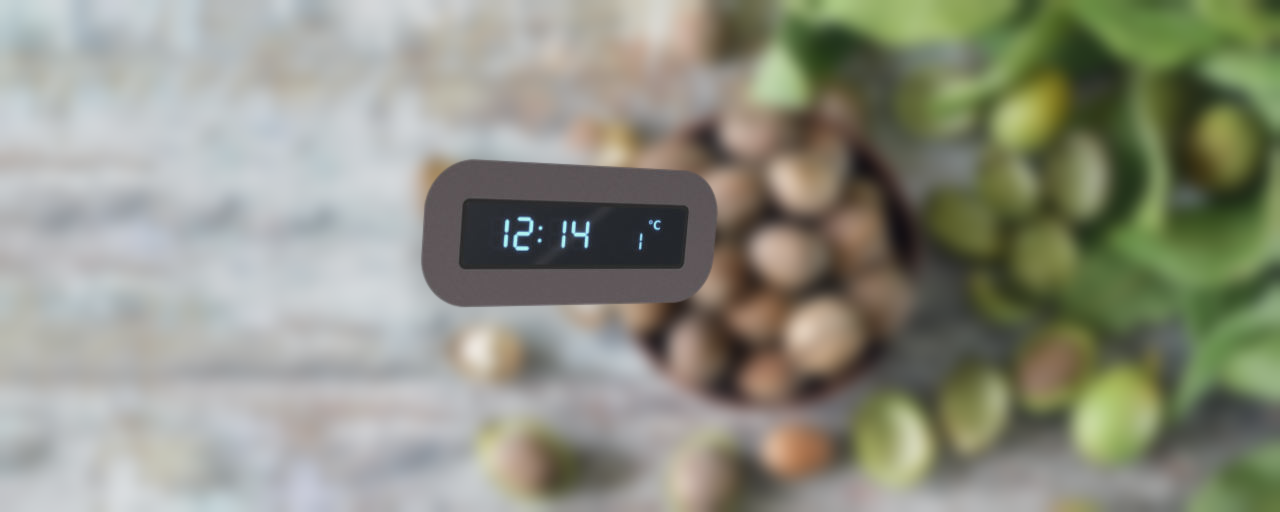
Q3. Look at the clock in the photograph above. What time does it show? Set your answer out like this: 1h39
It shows 12h14
